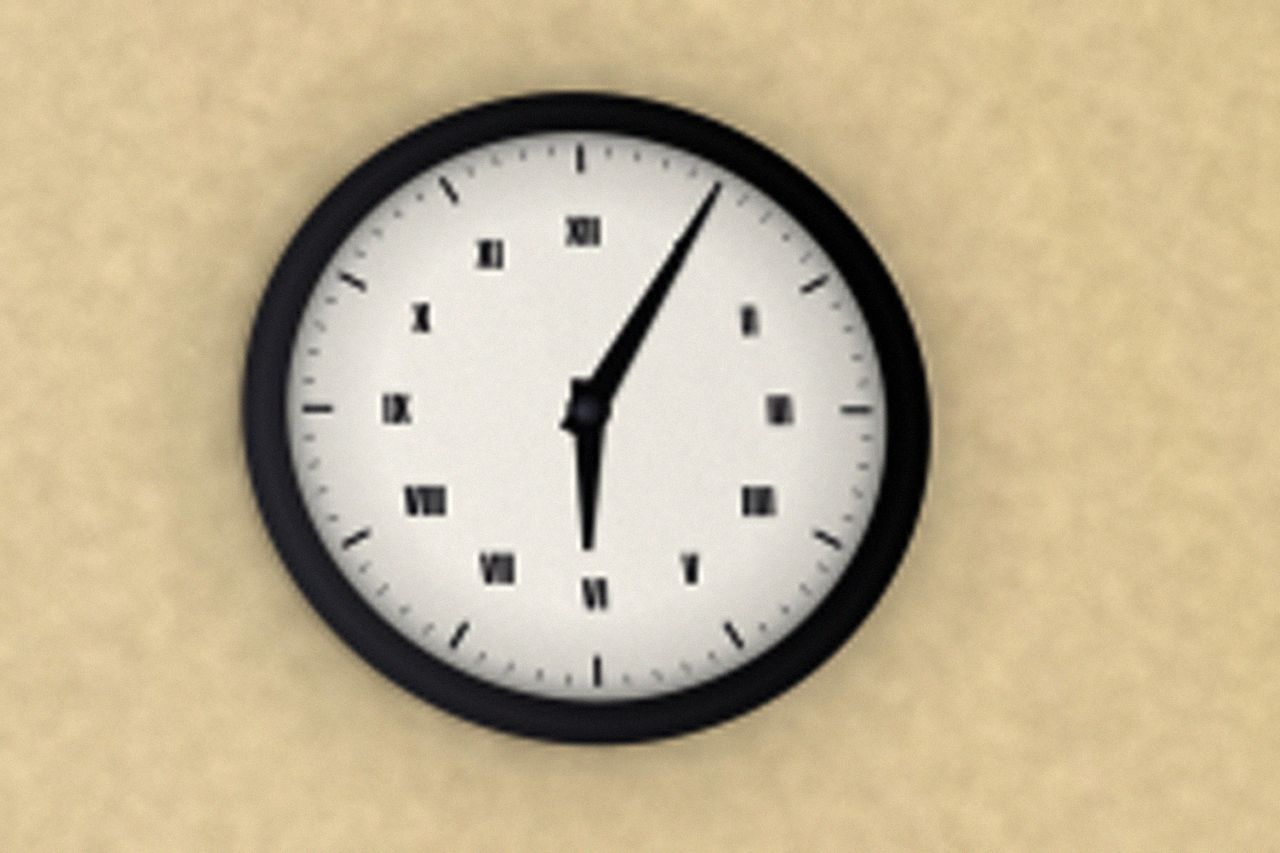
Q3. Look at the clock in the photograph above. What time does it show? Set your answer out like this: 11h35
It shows 6h05
